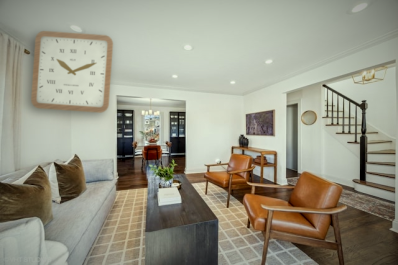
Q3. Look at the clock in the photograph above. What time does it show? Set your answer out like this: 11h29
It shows 10h11
